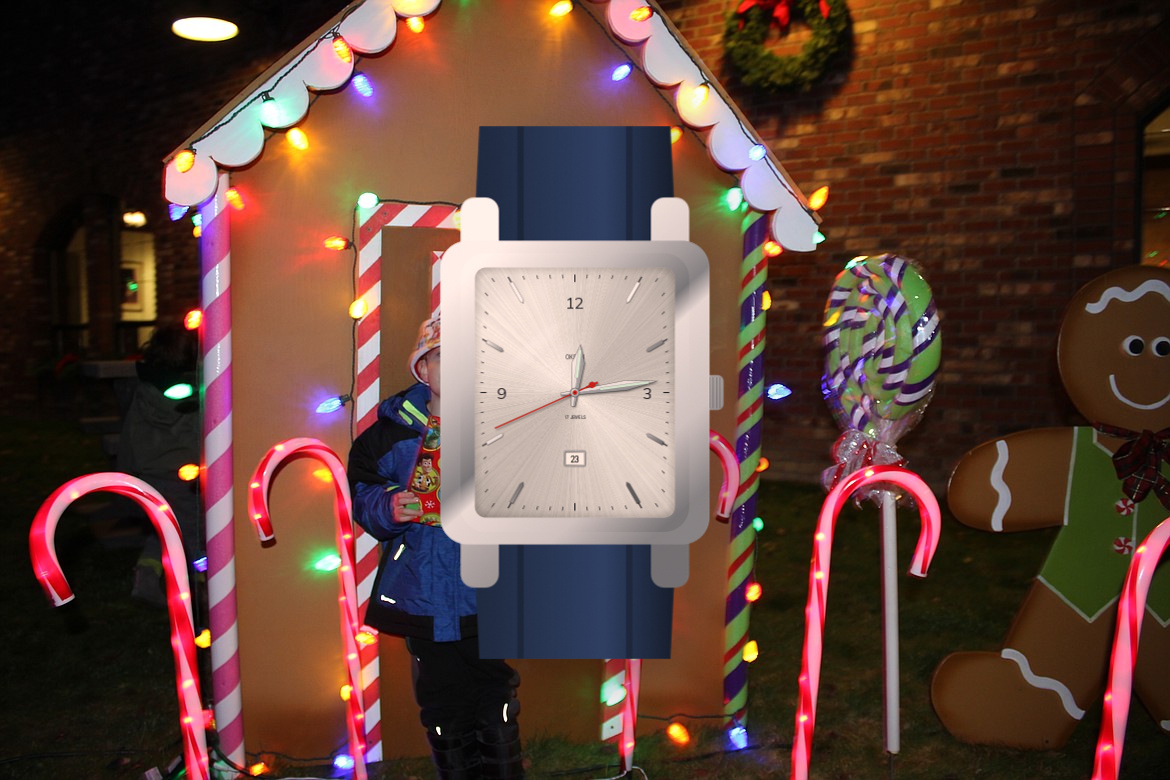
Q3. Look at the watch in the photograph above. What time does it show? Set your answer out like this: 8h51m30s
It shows 12h13m41s
